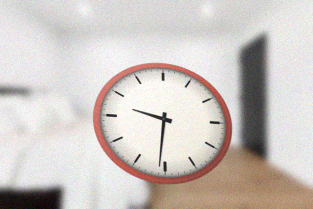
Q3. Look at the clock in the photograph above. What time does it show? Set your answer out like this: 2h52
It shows 9h31
